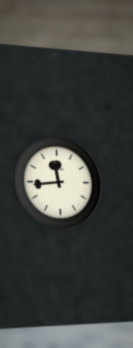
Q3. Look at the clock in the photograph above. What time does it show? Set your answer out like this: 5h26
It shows 11h44
